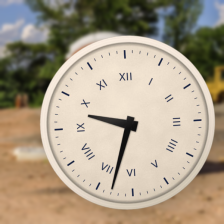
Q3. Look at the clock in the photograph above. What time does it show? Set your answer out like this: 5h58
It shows 9h33
